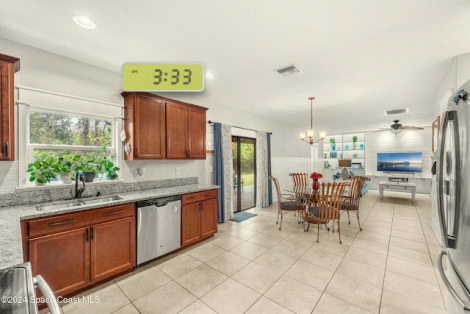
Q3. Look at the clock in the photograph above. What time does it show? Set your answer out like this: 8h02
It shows 3h33
